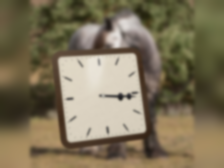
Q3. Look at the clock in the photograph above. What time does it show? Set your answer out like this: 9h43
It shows 3h16
